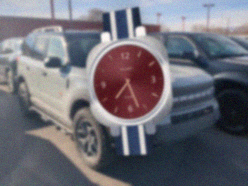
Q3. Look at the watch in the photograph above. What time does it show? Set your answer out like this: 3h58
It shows 7h27
